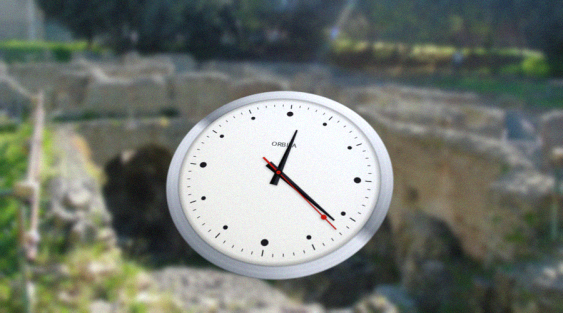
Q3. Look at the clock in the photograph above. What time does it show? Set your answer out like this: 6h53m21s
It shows 12h21m22s
